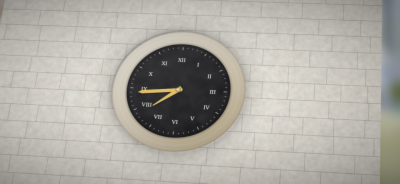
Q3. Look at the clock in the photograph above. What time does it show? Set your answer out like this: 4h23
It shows 7h44
